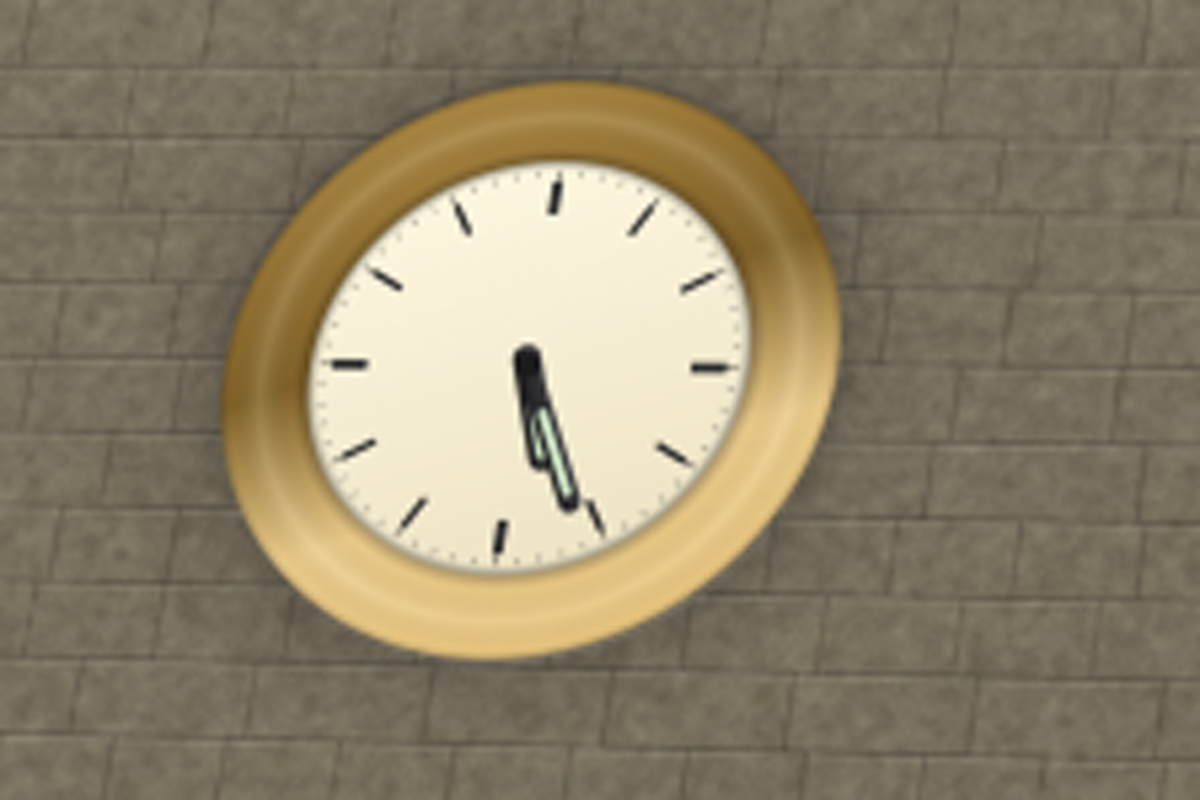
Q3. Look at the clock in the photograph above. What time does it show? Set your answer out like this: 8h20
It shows 5h26
